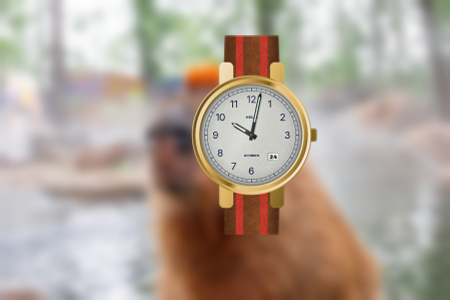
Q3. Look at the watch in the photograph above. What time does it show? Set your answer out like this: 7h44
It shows 10h02
